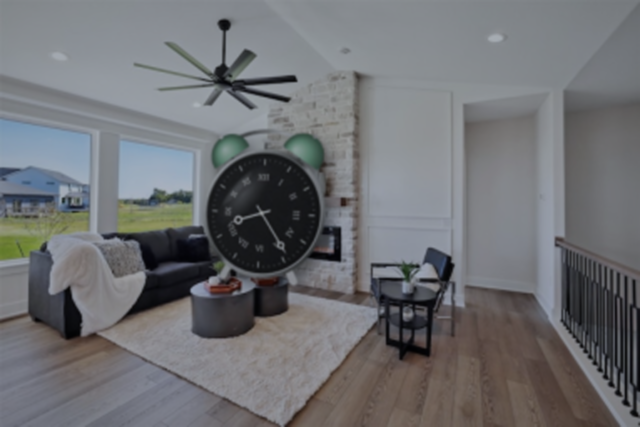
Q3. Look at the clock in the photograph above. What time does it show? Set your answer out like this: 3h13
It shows 8h24
